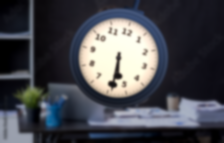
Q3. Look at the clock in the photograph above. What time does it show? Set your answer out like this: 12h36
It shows 5h29
